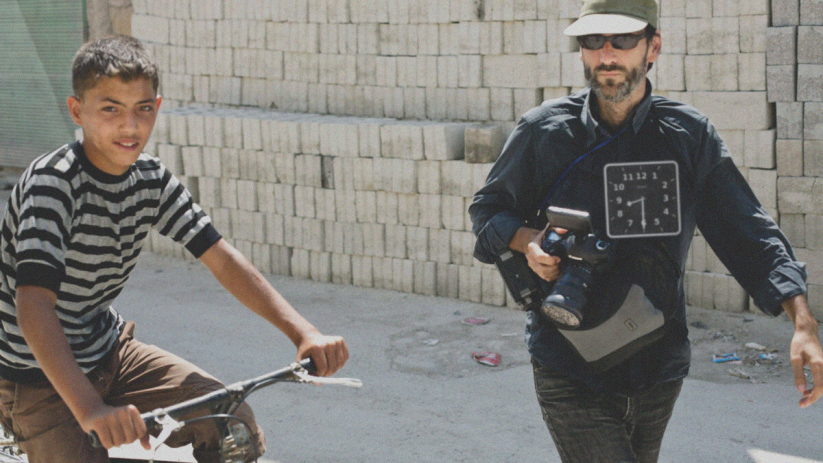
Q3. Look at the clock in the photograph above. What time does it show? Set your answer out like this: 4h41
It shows 8h30
